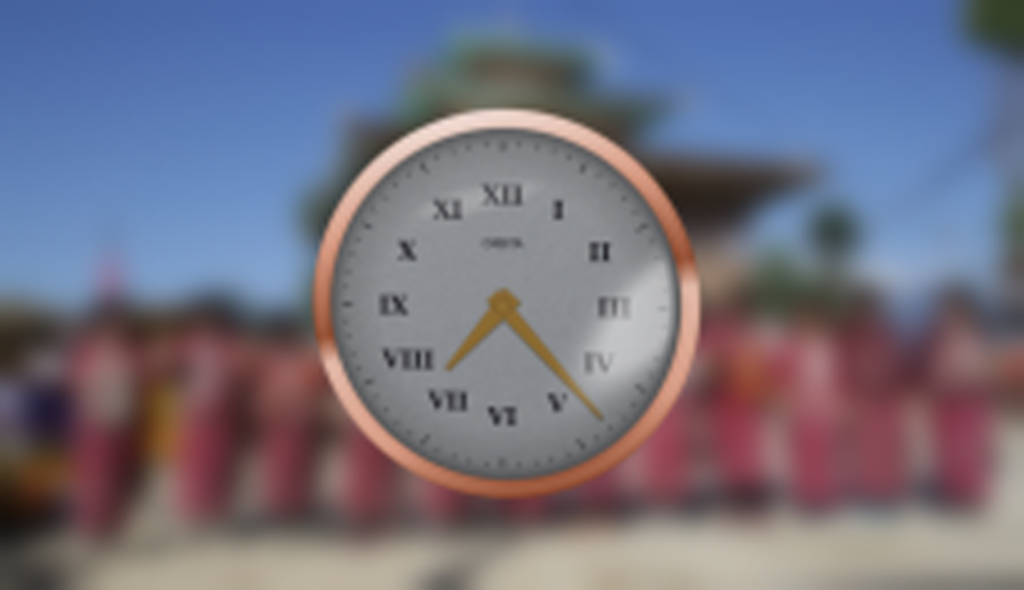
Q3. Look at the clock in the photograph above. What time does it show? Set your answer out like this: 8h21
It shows 7h23
